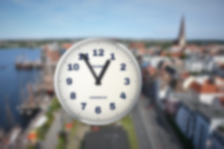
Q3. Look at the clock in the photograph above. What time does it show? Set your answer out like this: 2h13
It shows 12h55
